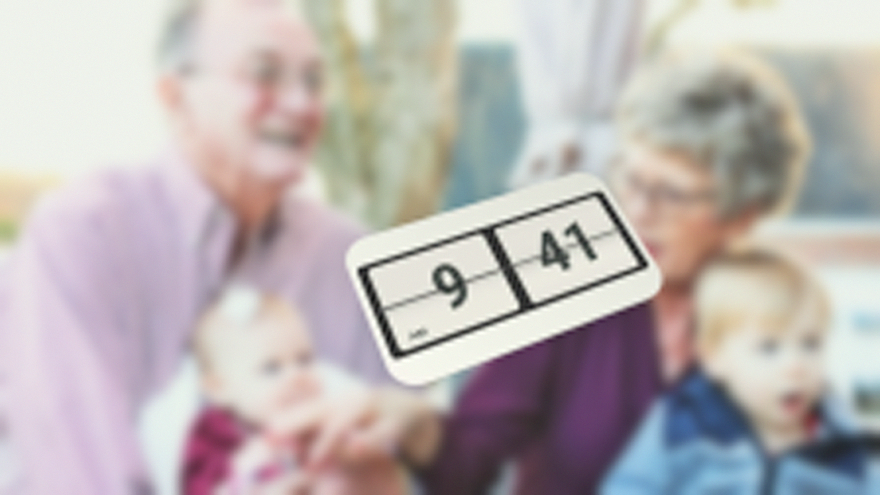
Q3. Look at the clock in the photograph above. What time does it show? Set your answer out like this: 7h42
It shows 9h41
